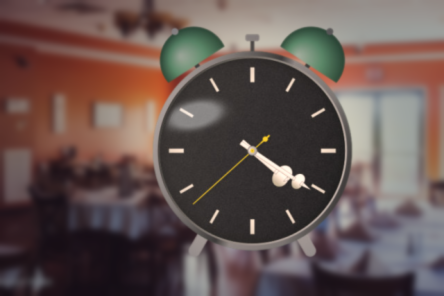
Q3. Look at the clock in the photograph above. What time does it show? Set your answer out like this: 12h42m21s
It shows 4h20m38s
